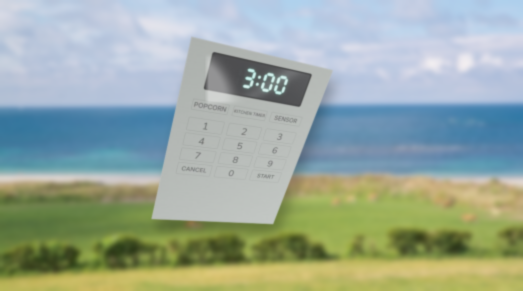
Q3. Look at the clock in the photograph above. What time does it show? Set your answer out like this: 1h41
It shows 3h00
